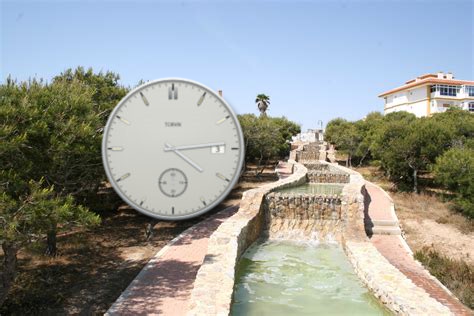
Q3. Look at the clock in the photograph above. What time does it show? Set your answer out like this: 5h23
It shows 4h14
